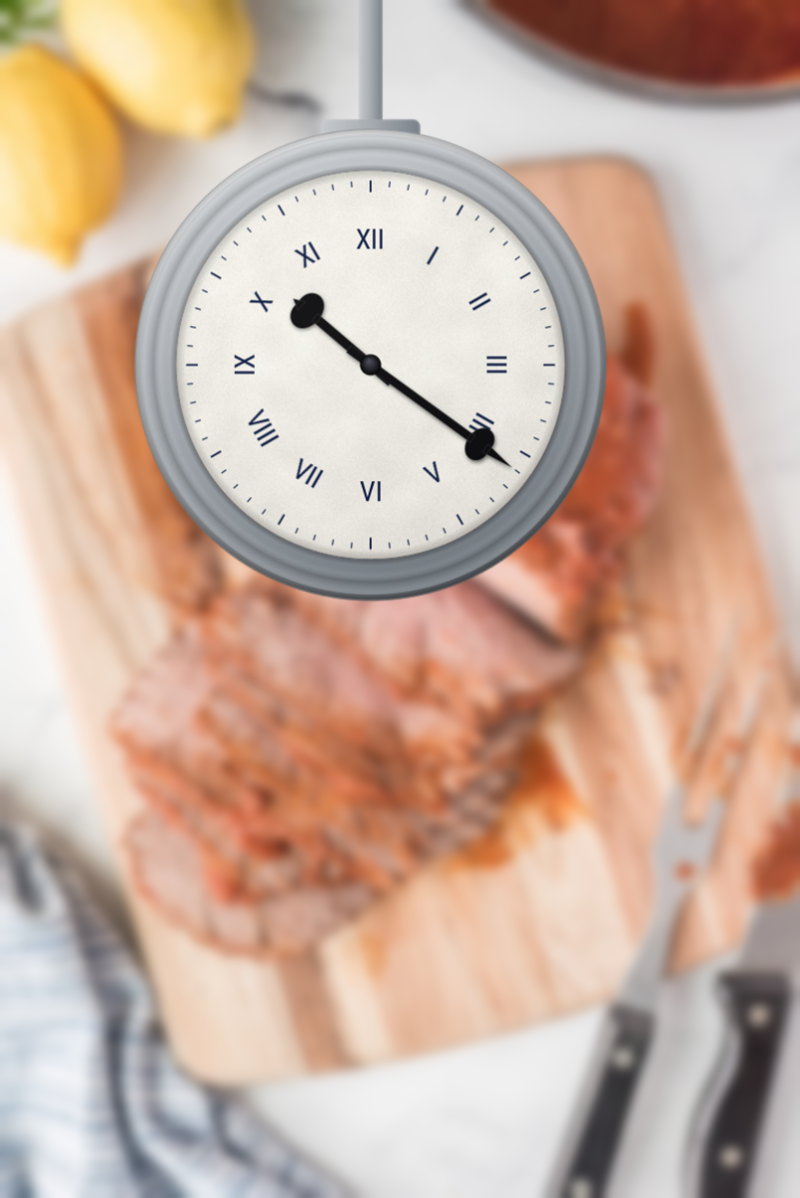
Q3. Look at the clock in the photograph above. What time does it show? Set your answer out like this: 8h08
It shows 10h21
